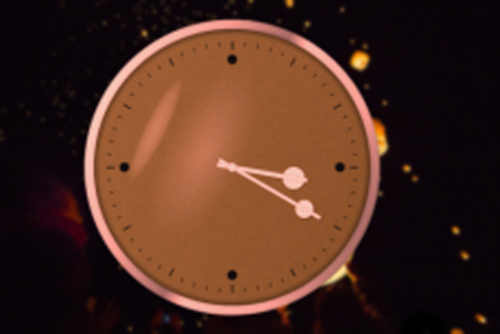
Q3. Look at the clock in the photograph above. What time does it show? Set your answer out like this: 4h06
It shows 3h20
